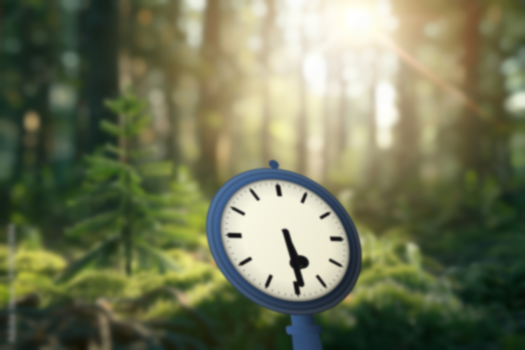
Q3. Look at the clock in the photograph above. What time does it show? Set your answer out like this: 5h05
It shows 5h29
